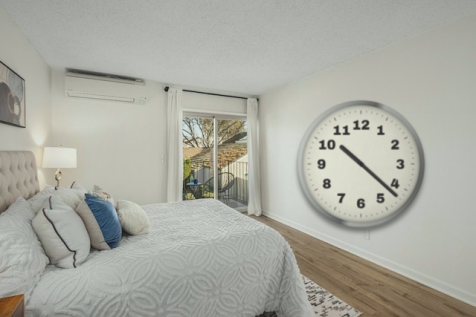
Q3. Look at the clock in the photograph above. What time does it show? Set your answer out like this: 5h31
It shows 10h22
